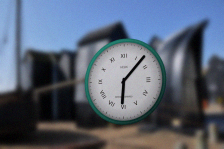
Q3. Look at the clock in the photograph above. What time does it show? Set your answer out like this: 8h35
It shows 6h07
